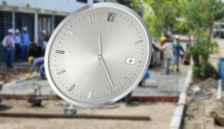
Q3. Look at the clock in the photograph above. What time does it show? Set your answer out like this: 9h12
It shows 11h24
